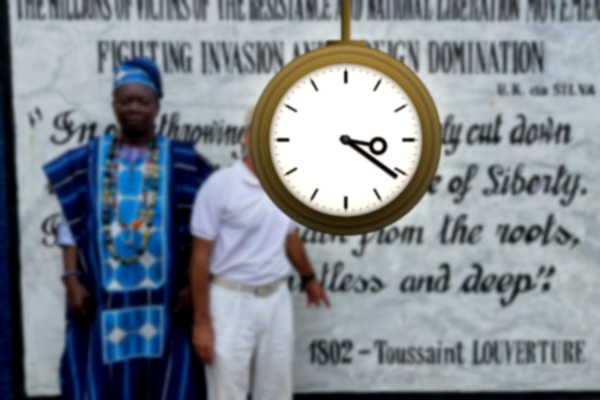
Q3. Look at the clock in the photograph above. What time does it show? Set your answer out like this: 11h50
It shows 3h21
